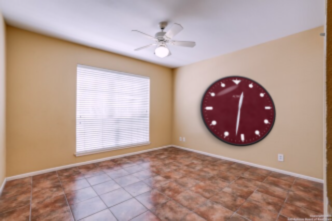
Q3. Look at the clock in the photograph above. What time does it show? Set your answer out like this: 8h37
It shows 12h32
